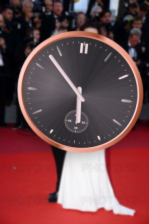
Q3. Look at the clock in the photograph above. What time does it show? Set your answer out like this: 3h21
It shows 5h53
